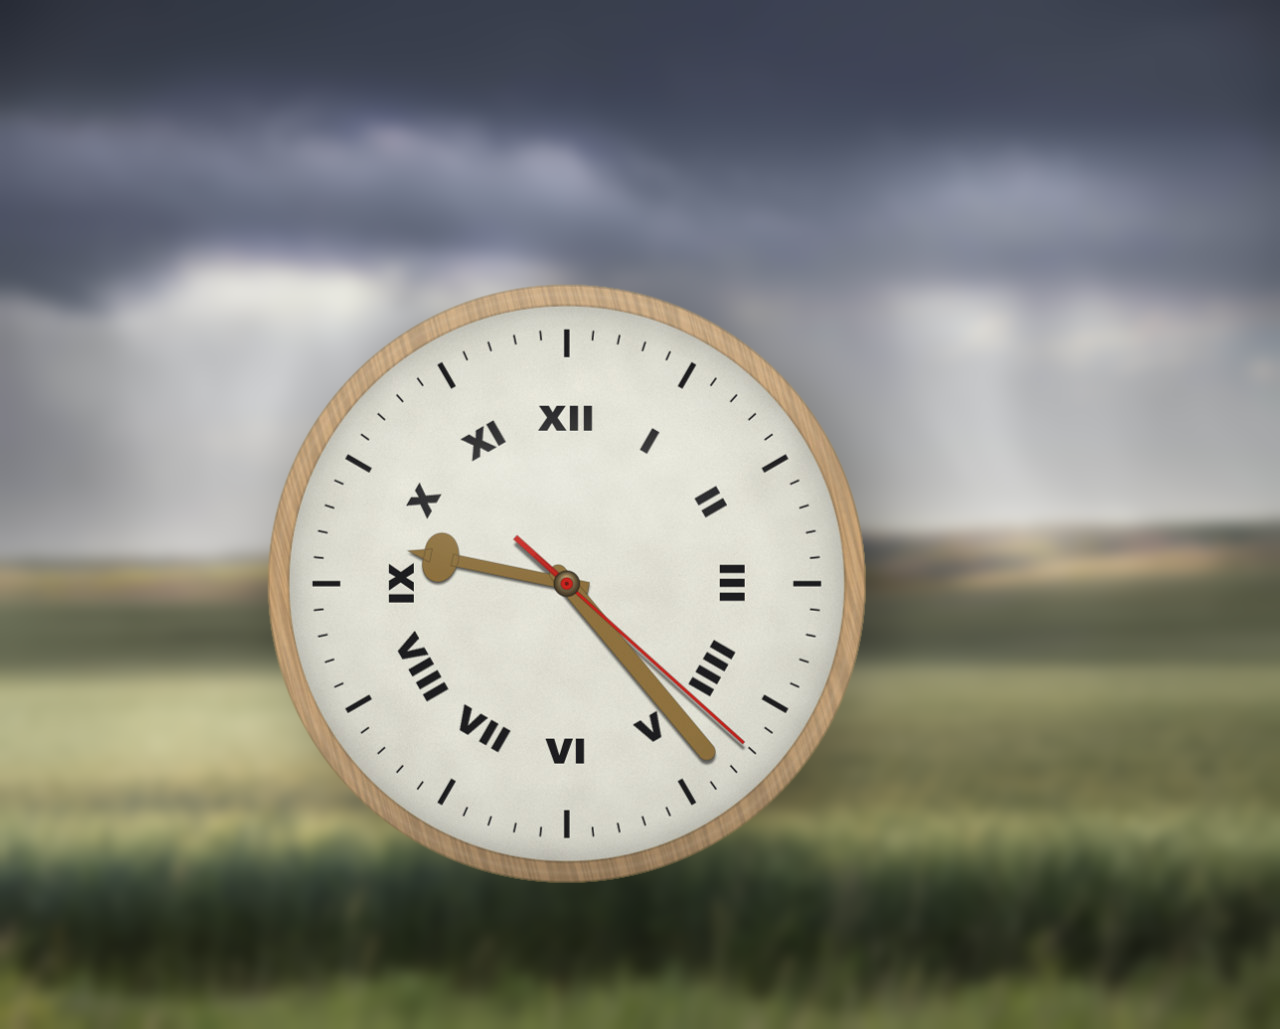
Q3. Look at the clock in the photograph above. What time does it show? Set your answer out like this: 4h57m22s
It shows 9h23m22s
